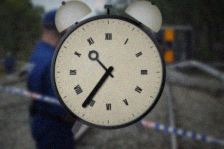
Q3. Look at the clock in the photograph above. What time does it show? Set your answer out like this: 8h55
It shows 10h36
